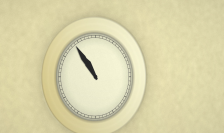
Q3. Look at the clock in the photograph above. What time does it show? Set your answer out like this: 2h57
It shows 10h54
